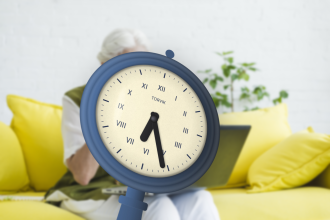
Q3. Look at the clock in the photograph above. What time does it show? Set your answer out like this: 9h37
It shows 6h26
